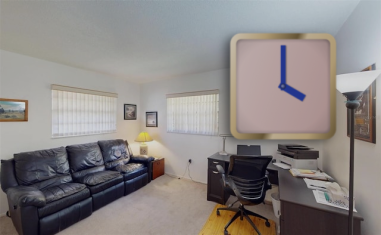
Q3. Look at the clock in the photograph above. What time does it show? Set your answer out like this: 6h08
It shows 4h00
